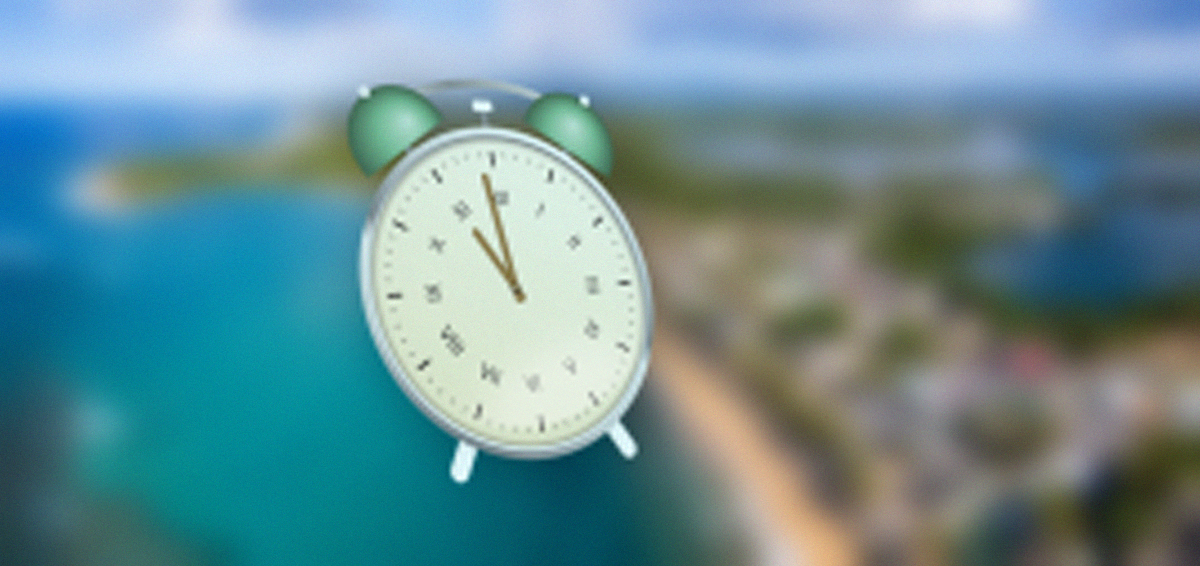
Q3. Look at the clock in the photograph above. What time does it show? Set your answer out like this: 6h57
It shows 10h59
